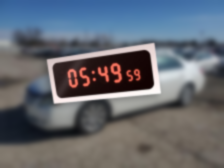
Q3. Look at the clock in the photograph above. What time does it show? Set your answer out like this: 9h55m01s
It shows 5h49m59s
